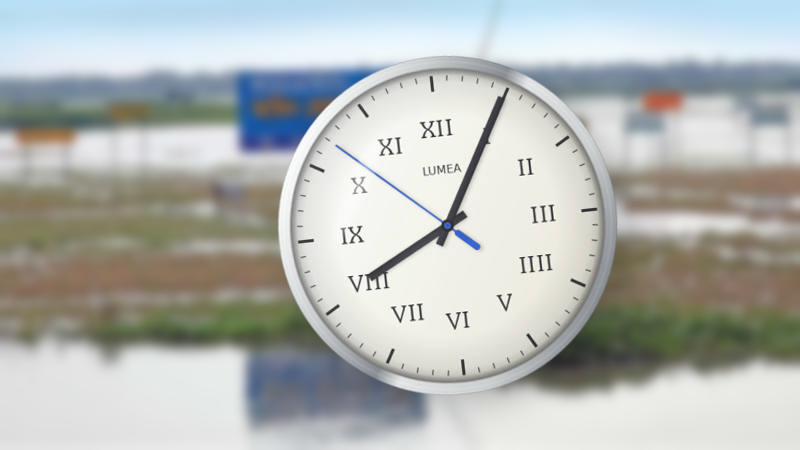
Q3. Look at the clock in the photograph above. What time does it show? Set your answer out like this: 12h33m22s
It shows 8h04m52s
